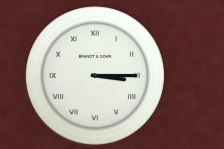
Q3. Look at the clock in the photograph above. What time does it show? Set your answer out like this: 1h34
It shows 3h15
